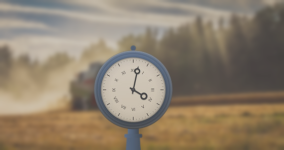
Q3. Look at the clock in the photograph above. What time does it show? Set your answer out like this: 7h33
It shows 4h02
